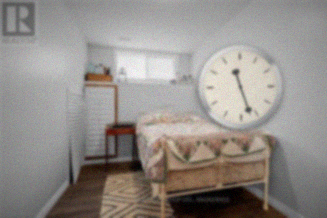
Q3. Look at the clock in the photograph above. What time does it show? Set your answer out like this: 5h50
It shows 11h27
